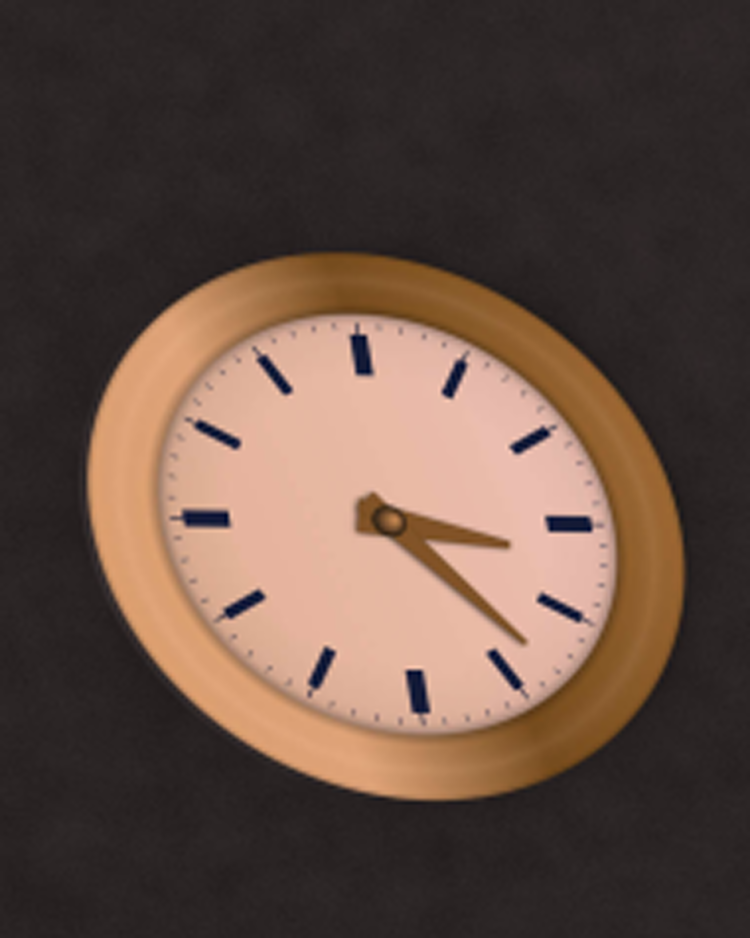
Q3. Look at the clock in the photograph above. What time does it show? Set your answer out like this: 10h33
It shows 3h23
